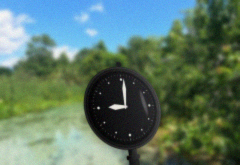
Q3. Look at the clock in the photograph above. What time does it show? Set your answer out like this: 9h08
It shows 9h01
